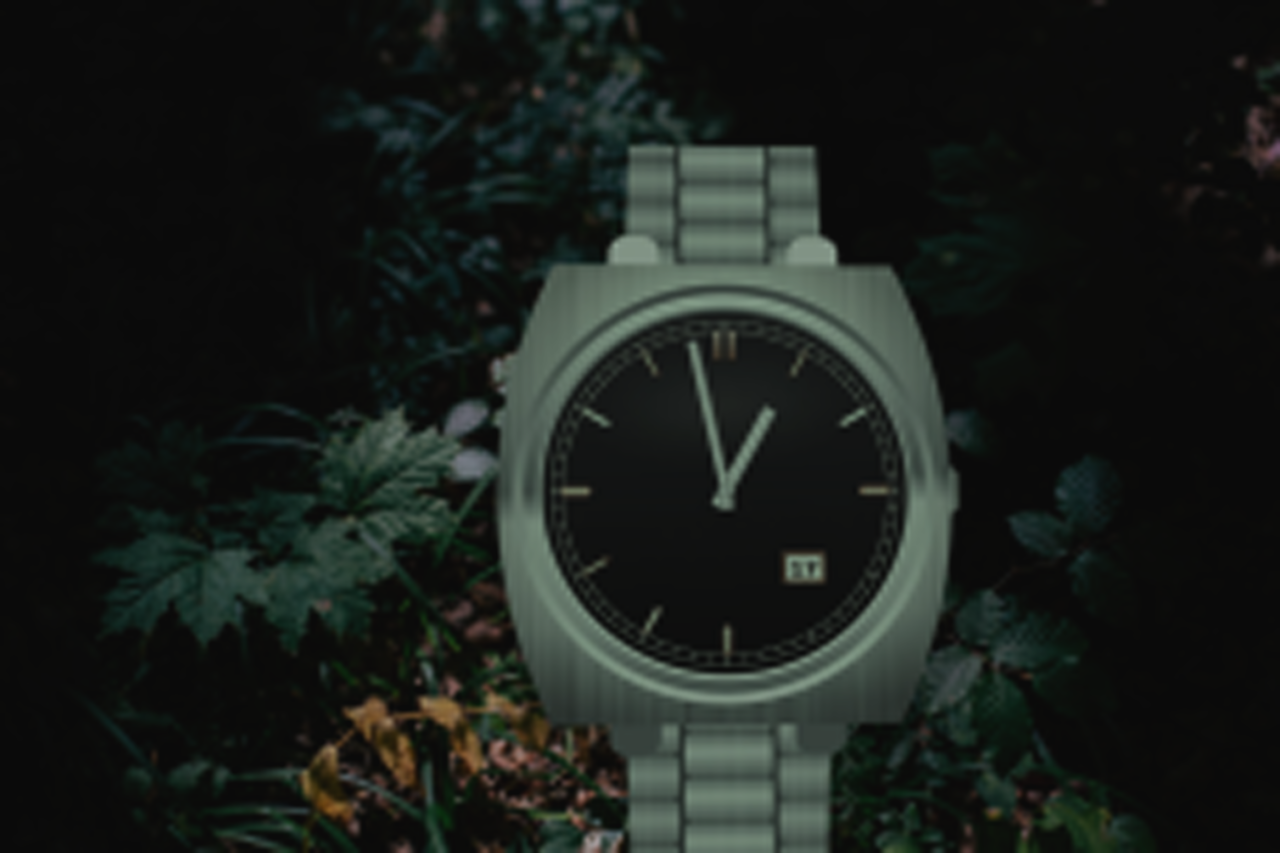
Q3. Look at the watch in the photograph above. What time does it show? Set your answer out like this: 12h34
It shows 12h58
